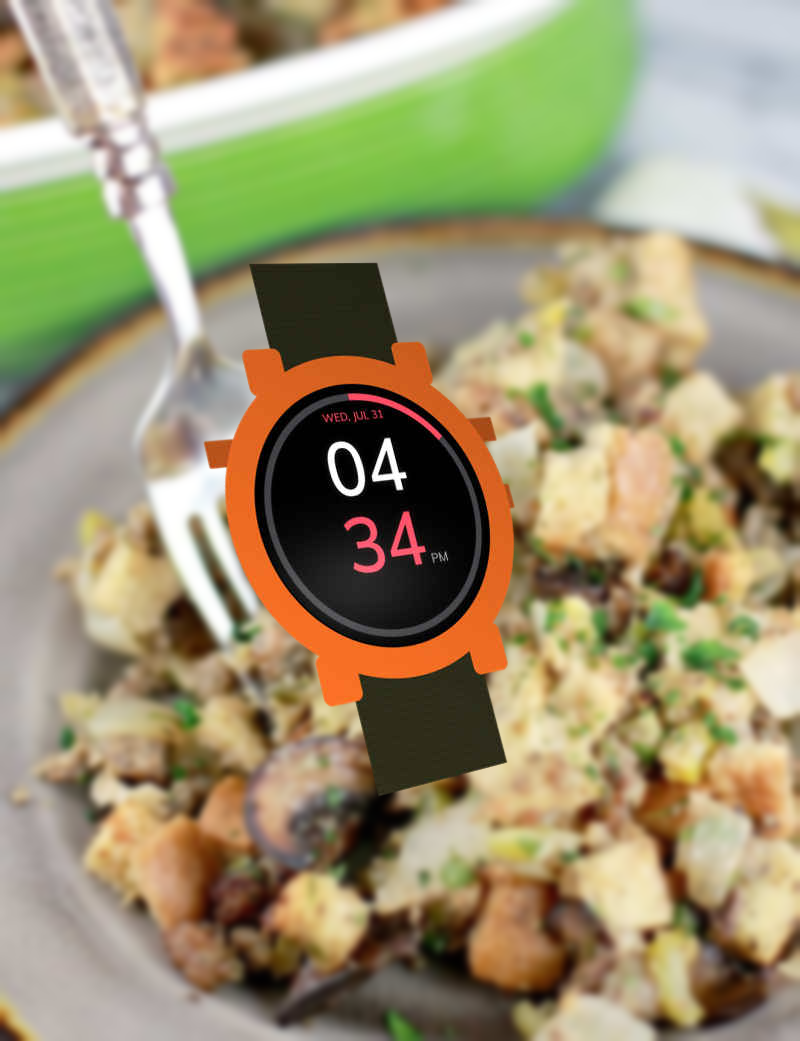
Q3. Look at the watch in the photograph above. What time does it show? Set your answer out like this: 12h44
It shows 4h34
